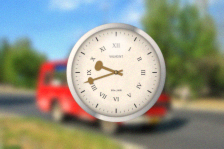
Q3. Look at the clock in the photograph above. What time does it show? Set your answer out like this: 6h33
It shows 9h42
